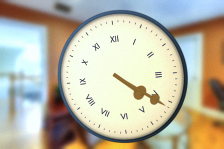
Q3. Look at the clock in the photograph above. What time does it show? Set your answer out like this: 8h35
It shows 4h21
